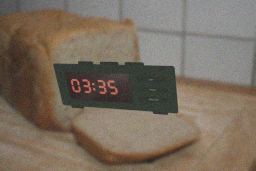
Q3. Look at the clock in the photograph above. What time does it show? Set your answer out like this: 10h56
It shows 3h35
